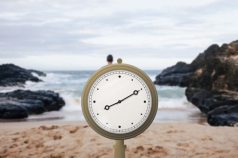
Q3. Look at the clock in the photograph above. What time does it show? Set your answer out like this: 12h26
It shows 8h10
